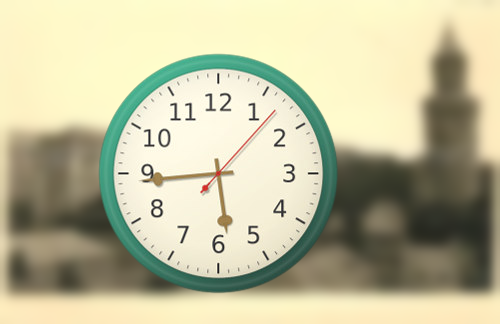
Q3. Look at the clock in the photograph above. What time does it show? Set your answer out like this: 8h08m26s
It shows 5h44m07s
